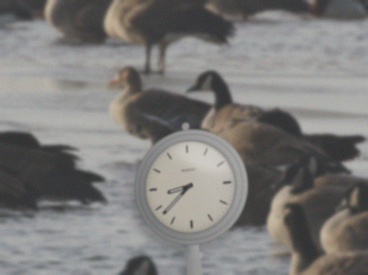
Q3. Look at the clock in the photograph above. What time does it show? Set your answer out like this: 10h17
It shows 8h38
